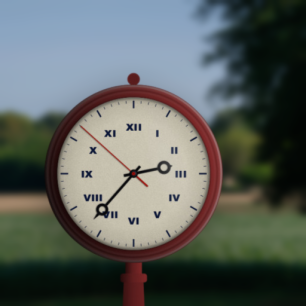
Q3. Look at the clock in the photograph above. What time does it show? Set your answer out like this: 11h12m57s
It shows 2h36m52s
